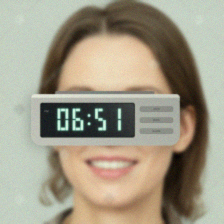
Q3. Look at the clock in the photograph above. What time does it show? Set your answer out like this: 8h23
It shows 6h51
